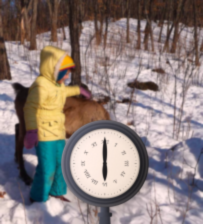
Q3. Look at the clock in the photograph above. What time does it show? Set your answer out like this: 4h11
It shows 6h00
